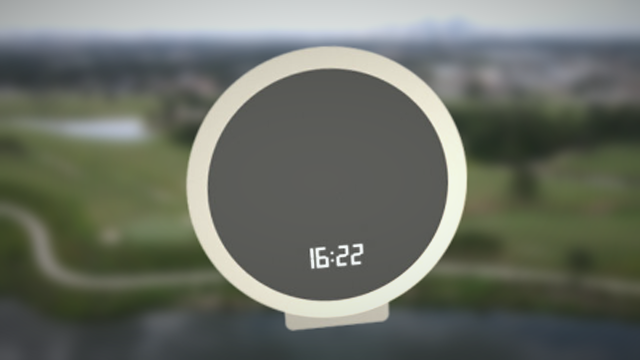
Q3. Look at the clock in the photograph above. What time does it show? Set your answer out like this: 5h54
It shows 16h22
